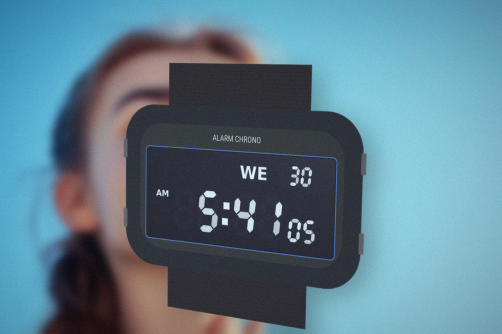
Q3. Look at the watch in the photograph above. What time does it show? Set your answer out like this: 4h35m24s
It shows 5h41m05s
